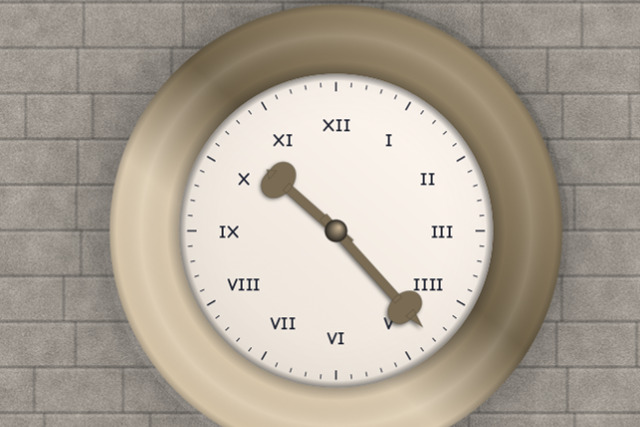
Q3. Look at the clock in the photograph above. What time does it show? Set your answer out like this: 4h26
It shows 10h23
